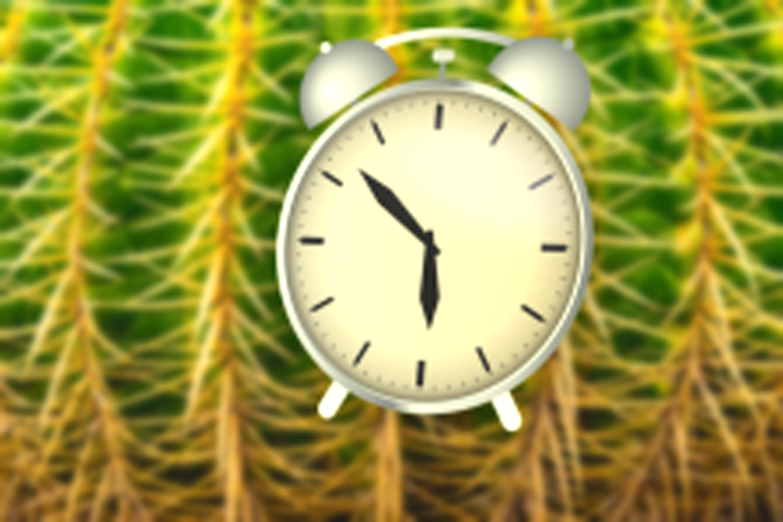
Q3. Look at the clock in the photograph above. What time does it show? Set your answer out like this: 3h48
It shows 5h52
